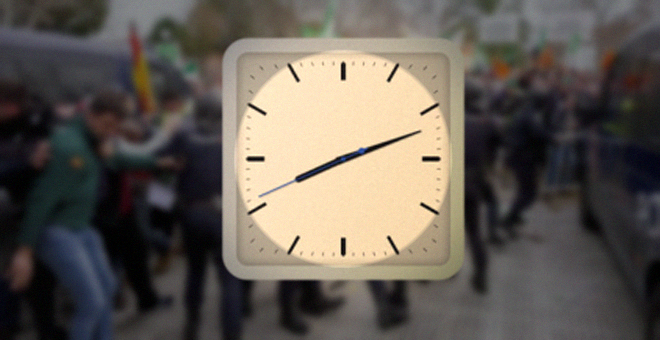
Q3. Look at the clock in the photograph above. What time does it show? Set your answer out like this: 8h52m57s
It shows 8h11m41s
